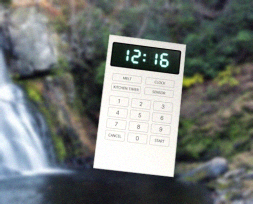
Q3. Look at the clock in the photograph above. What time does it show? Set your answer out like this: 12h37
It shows 12h16
